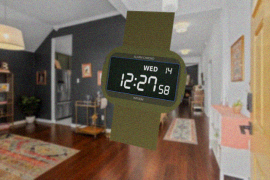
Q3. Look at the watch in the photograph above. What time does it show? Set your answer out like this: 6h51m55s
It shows 12h27m58s
